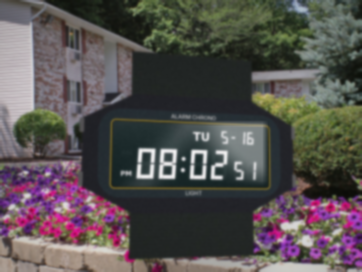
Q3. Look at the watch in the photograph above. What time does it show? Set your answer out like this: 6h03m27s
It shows 8h02m51s
